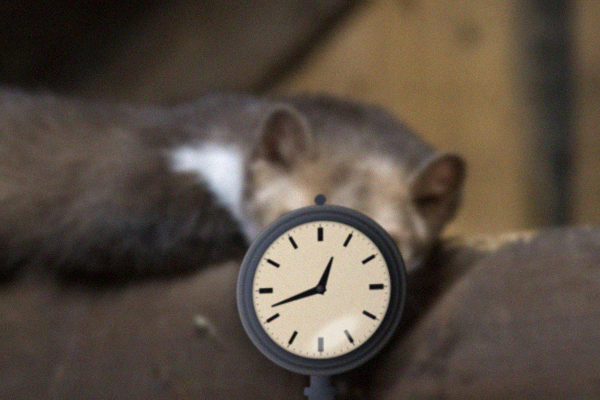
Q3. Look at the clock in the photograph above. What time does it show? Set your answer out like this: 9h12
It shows 12h42
